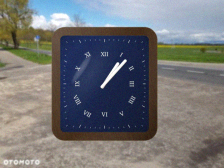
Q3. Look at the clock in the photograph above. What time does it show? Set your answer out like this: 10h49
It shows 1h07
